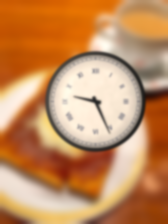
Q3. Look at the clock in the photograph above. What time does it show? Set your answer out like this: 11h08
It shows 9h26
